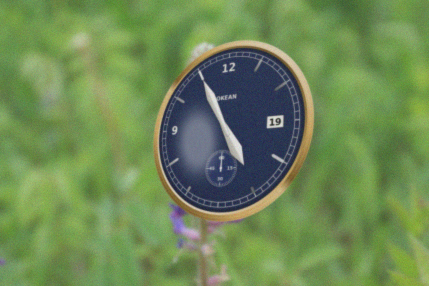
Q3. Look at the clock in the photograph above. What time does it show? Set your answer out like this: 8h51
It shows 4h55
